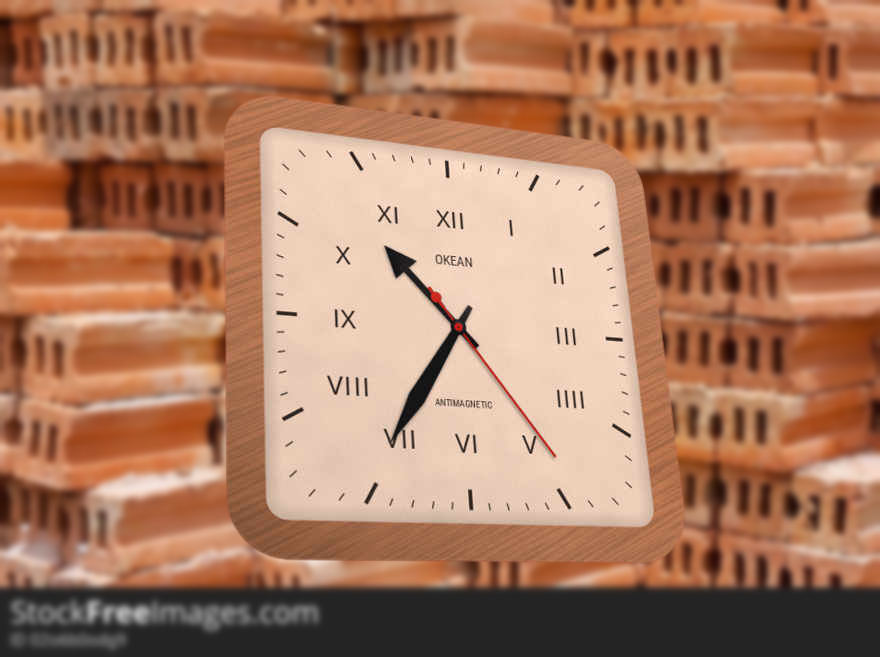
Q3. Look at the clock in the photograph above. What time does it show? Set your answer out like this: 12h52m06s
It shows 10h35m24s
